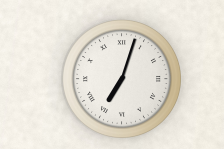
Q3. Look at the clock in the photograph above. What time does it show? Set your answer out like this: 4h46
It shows 7h03
